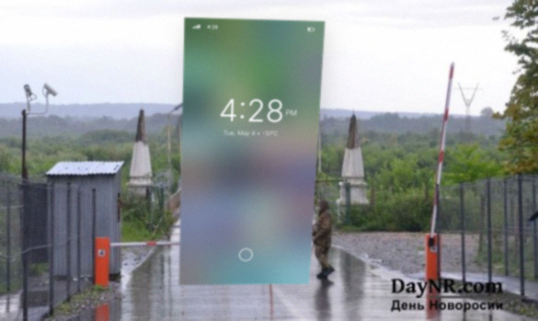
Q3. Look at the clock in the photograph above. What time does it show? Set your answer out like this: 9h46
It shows 4h28
